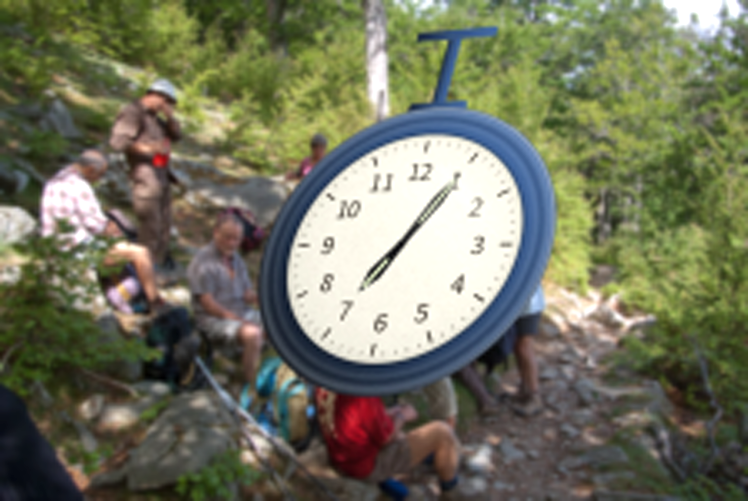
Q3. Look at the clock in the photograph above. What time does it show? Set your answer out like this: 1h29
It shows 7h05
